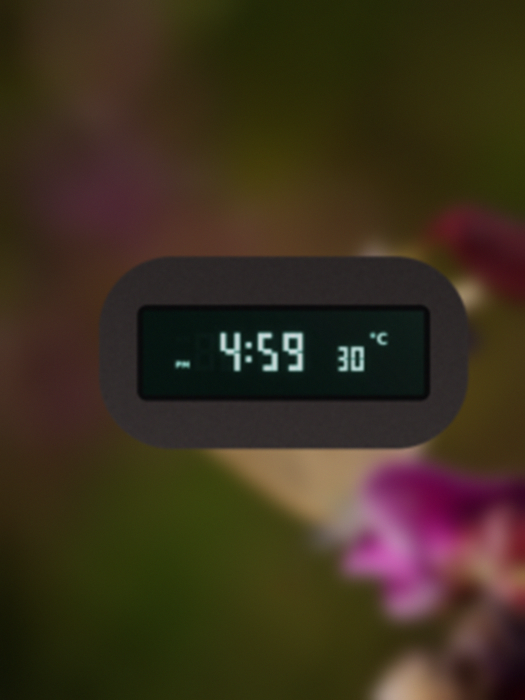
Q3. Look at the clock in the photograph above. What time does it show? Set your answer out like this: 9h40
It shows 4h59
